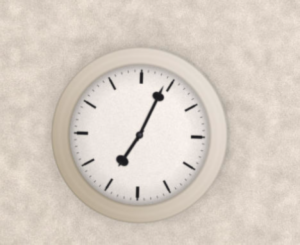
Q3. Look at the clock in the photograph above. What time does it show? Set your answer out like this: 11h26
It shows 7h04
